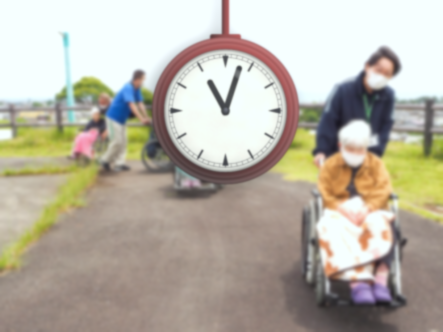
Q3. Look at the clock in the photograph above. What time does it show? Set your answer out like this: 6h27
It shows 11h03
